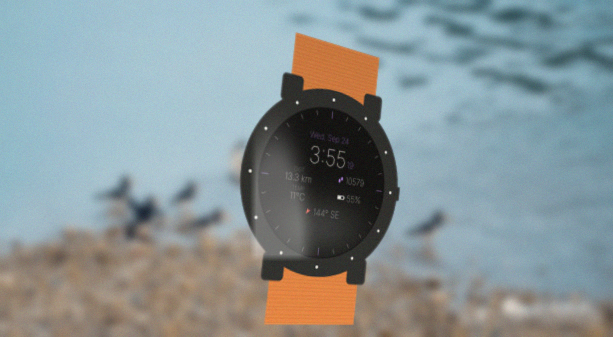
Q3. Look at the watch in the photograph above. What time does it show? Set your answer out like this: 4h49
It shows 3h55
